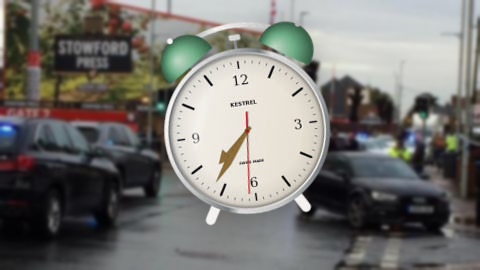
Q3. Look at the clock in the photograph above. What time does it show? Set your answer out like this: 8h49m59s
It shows 7h36m31s
